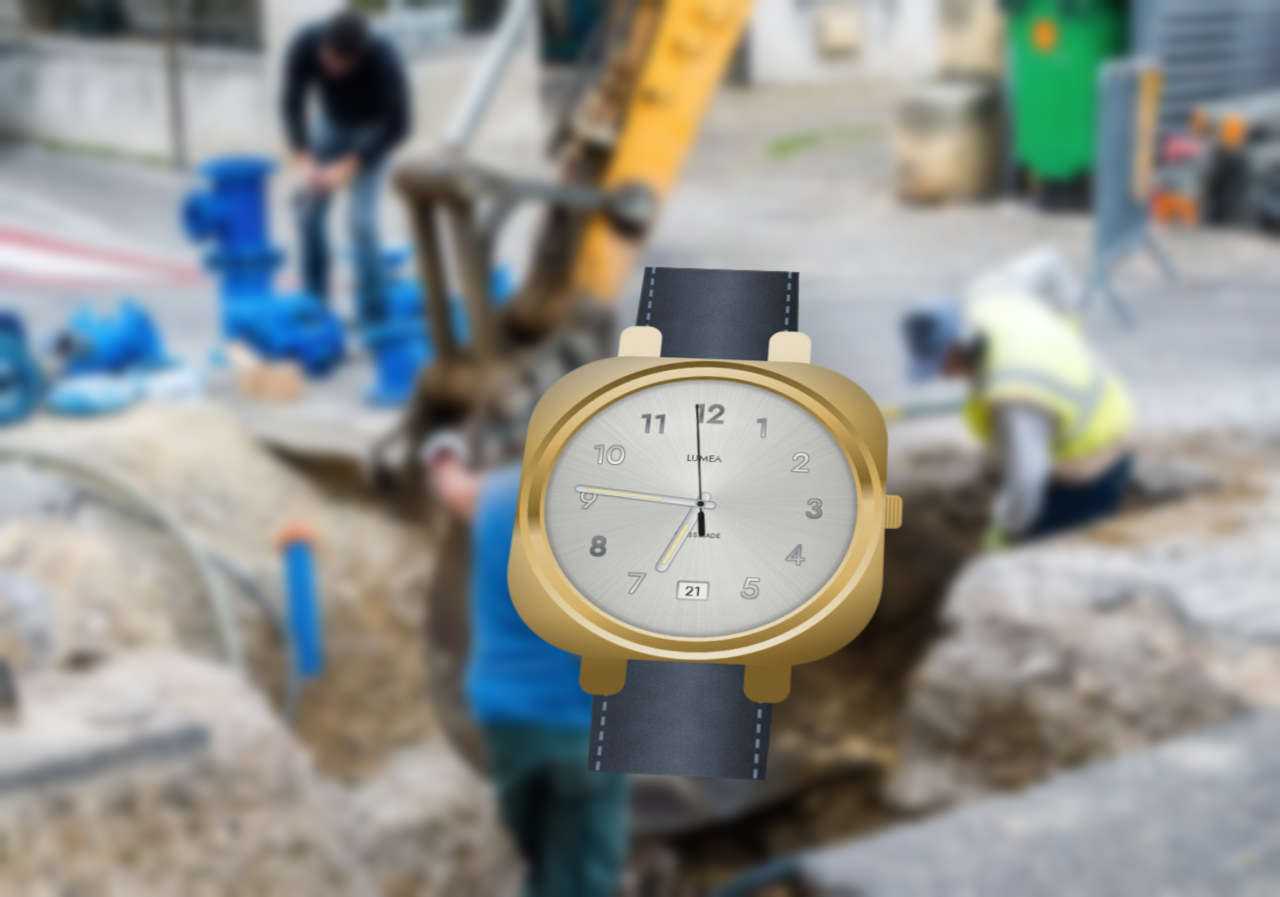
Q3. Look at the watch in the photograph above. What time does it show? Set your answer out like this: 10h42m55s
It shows 6h45m59s
